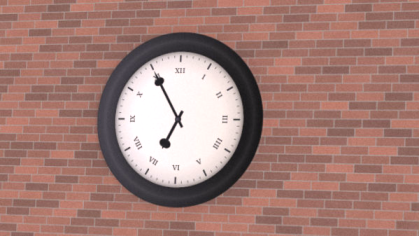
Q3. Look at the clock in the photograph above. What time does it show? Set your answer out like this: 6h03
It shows 6h55
